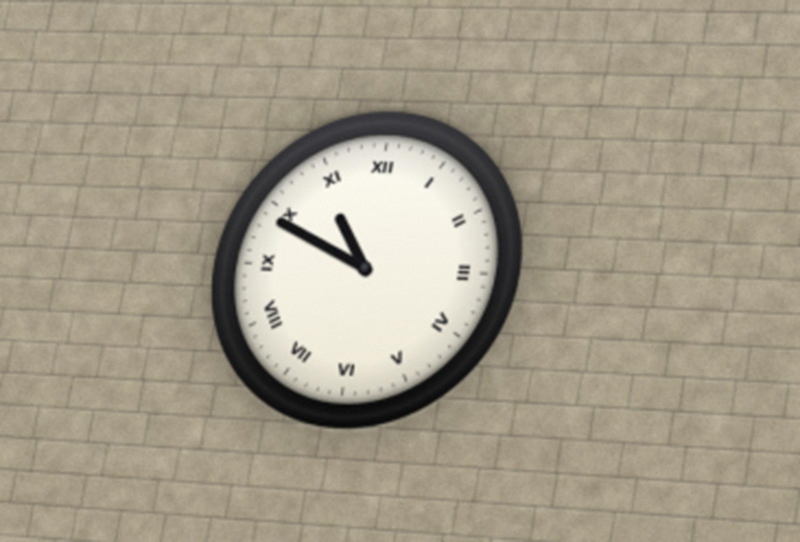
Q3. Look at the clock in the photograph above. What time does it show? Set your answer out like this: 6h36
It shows 10h49
